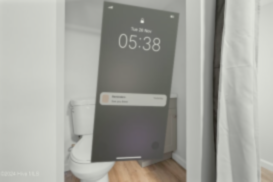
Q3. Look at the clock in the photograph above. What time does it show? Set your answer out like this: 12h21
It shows 5h38
